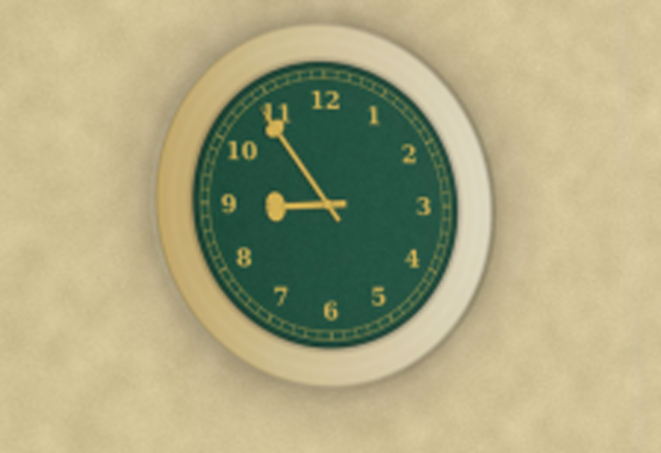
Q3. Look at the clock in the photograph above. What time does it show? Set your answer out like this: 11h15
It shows 8h54
